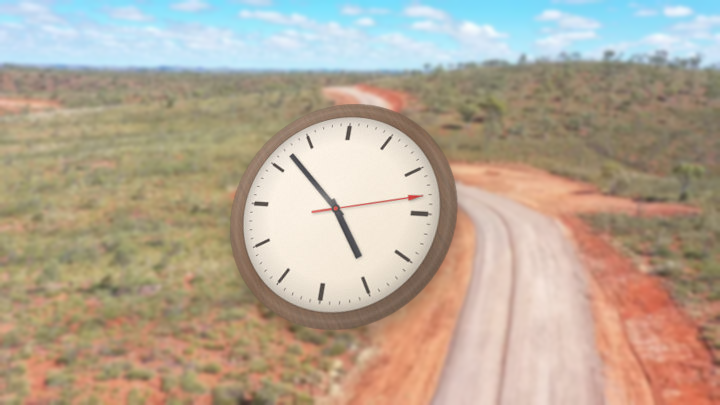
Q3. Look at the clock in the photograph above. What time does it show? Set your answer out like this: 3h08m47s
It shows 4h52m13s
